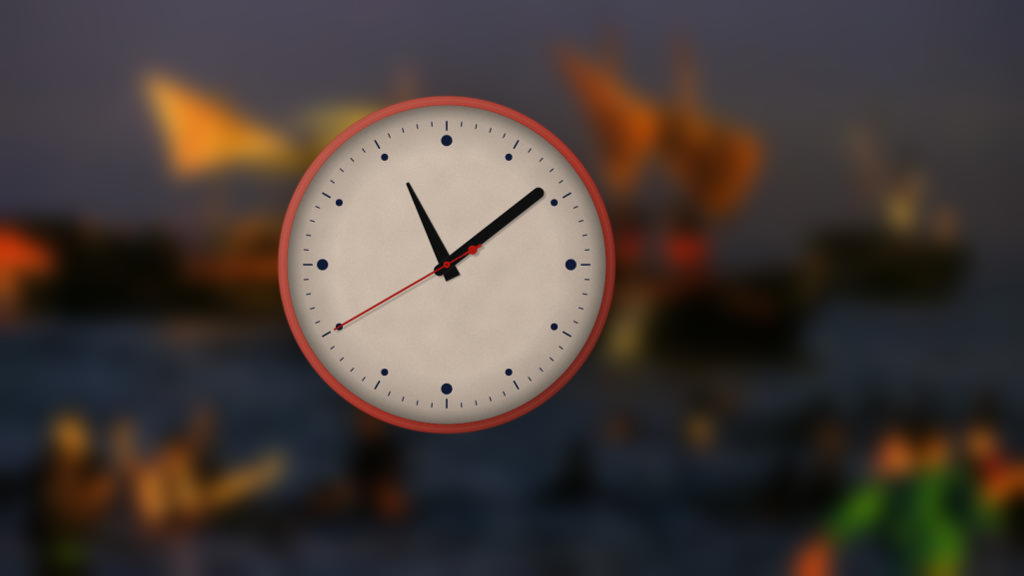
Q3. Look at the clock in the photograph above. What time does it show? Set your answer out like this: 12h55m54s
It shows 11h08m40s
